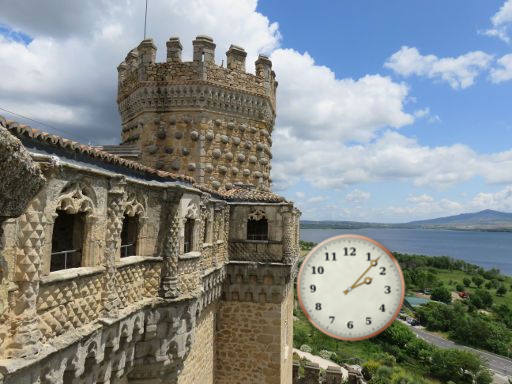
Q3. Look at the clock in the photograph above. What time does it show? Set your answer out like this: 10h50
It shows 2h07
